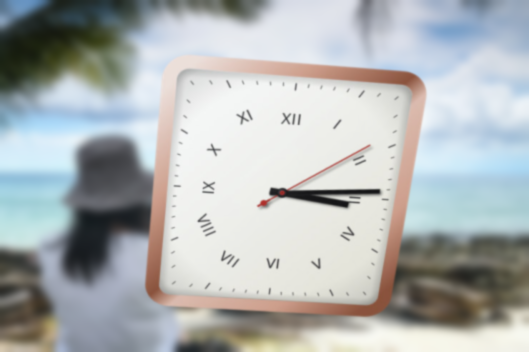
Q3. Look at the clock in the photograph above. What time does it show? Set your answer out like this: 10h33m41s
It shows 3h14m09s
